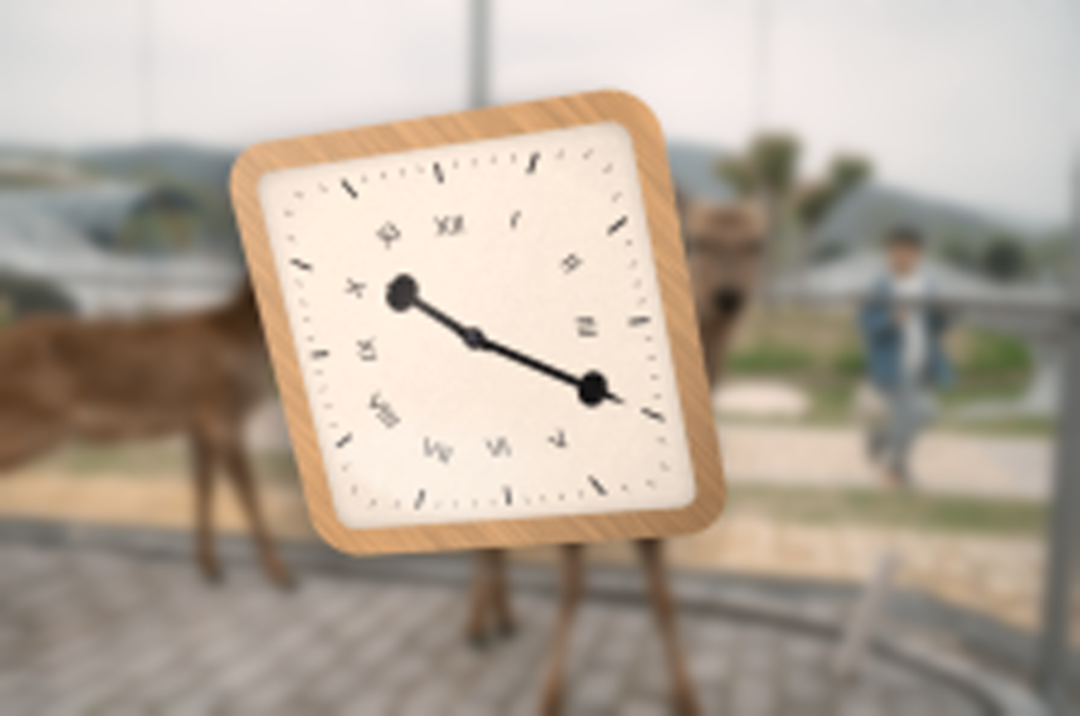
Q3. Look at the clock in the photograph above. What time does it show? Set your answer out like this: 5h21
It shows 10h20
